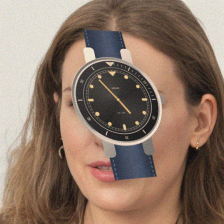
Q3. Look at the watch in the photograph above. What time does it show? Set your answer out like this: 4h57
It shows 4h54
